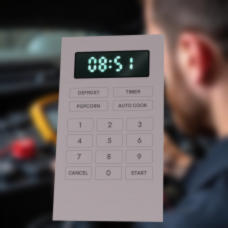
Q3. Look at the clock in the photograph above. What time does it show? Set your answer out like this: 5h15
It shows 8h51
